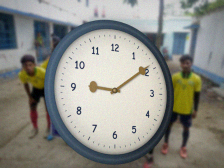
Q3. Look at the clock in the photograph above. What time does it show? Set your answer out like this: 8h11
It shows 9h09
